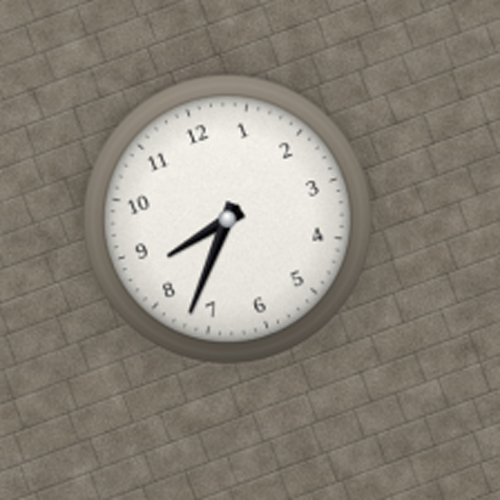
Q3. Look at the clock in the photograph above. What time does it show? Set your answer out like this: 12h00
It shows 8h37
